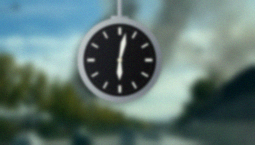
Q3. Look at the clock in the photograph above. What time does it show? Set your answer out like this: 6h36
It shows 6h02
